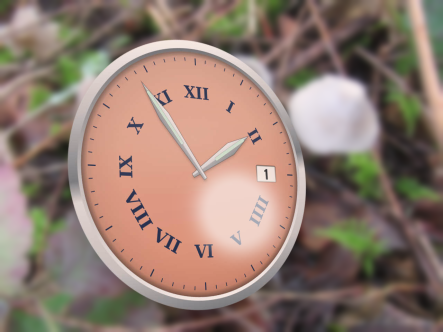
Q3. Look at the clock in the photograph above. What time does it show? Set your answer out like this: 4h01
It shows 1h54
